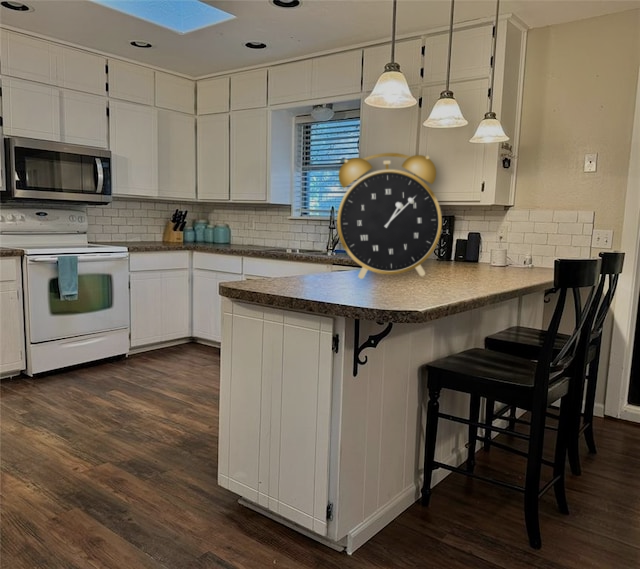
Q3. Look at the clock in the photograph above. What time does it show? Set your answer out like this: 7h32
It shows 1h08
